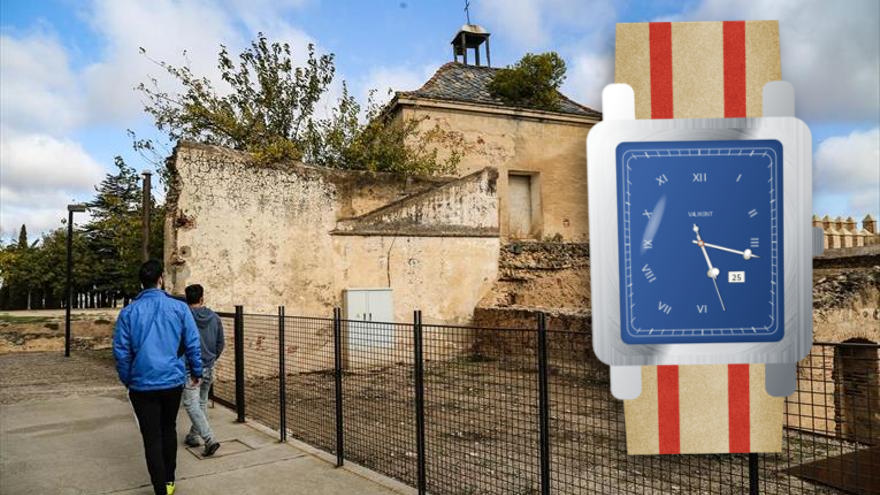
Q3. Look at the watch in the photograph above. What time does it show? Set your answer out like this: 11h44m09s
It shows 5h17m27s
